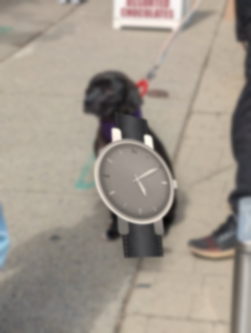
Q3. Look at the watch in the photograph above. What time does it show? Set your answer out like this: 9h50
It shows 5h10
